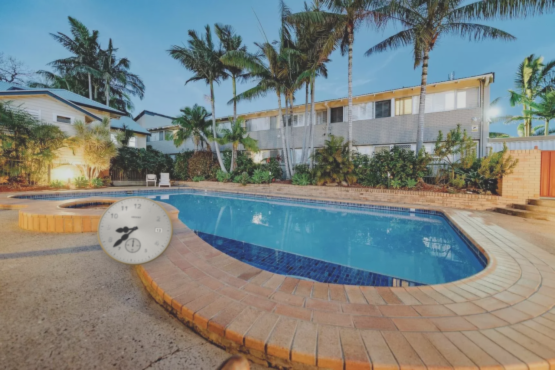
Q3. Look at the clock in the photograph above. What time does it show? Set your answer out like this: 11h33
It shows 8h37
